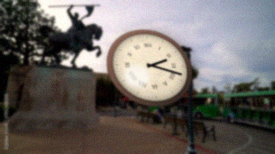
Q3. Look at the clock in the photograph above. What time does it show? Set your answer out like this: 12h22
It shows 2h18
